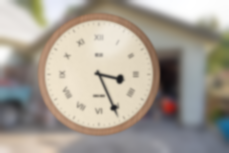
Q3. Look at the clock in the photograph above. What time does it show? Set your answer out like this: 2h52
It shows 3h26
